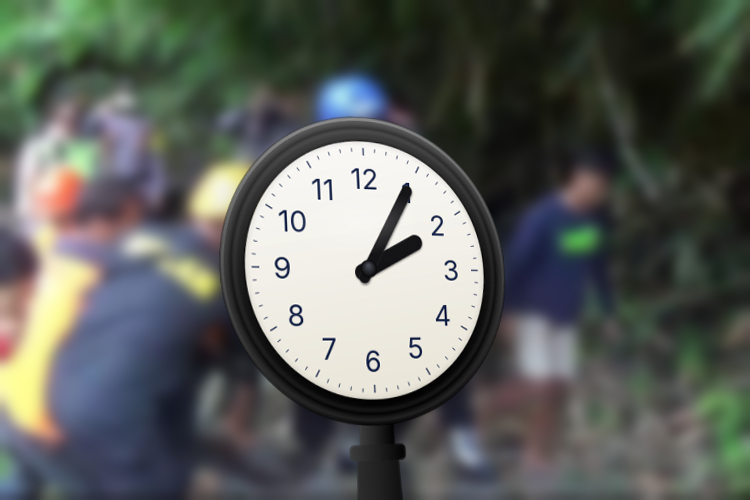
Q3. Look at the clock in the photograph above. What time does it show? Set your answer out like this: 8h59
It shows 2h05
